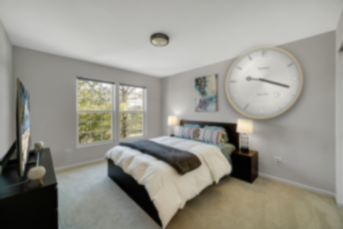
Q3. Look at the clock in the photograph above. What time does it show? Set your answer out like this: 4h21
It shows 9h18
